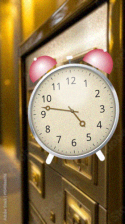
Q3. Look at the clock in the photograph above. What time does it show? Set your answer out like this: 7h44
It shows 4h47
